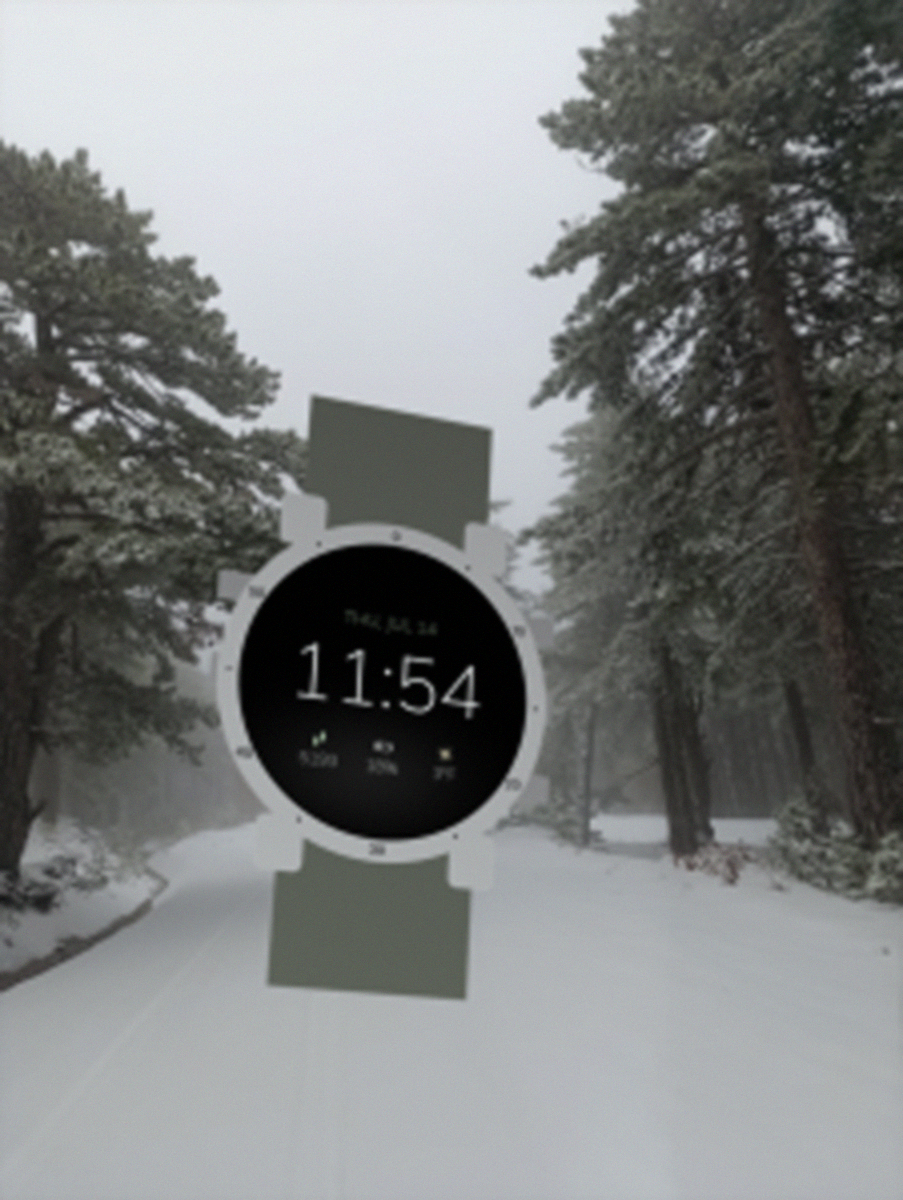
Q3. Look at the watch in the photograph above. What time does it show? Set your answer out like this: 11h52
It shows 11h54
